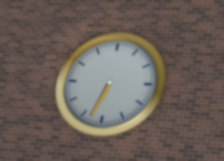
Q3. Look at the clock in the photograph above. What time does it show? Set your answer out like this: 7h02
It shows 6h33
